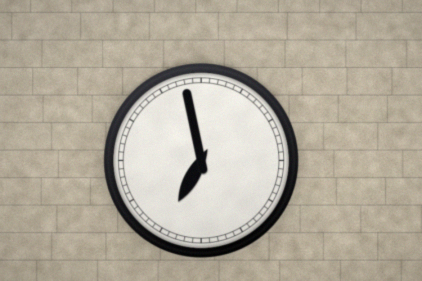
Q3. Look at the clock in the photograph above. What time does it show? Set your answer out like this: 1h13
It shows 6h58
